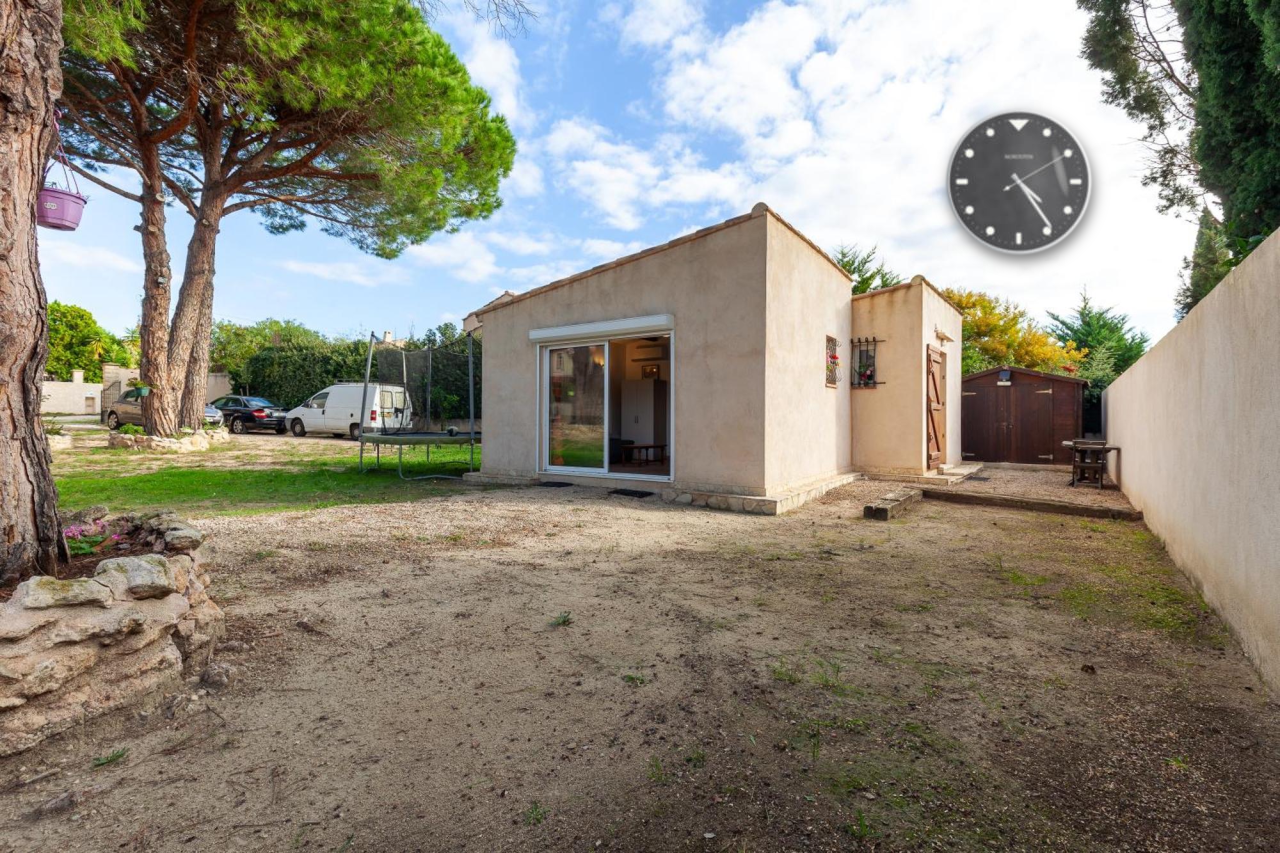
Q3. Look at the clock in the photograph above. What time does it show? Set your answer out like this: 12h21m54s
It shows 4h24m10s
